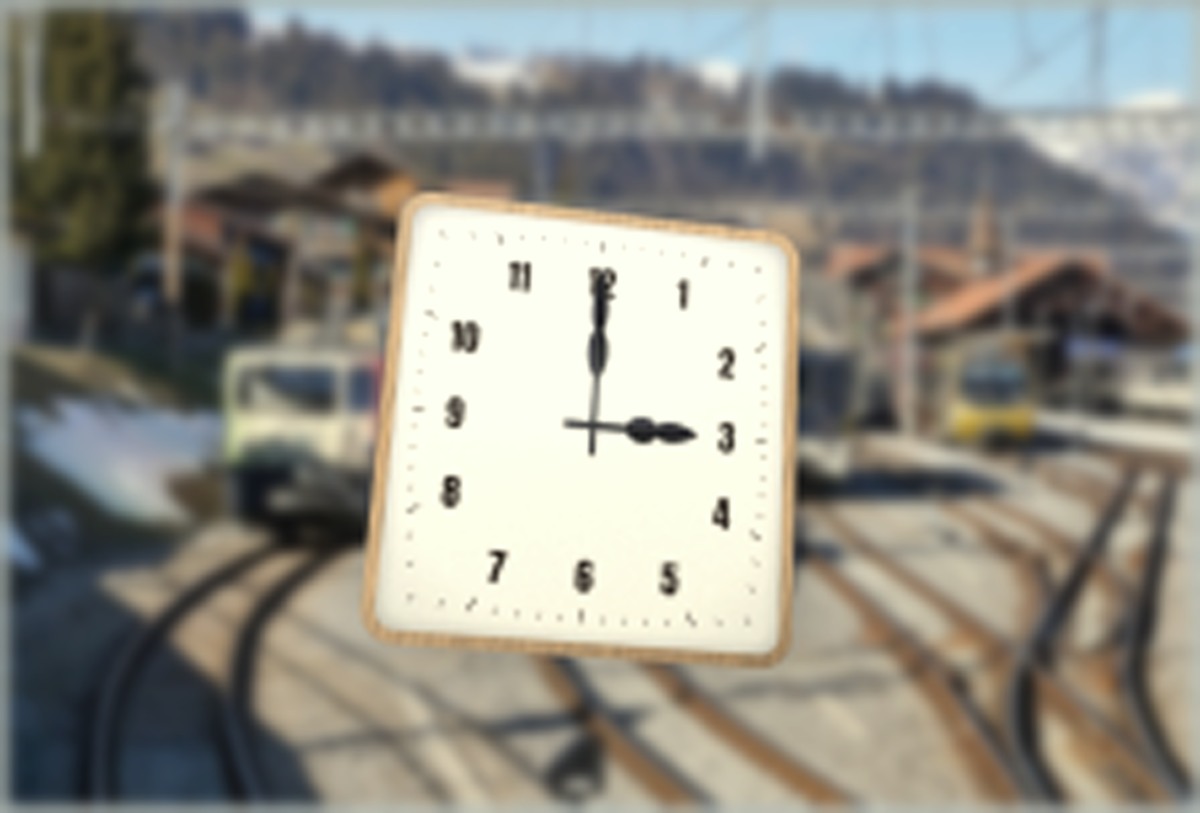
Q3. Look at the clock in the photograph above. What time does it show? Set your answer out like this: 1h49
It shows 3h00
